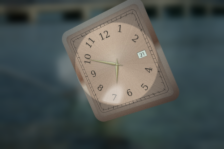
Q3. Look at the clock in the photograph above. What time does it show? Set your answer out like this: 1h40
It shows 6h50
